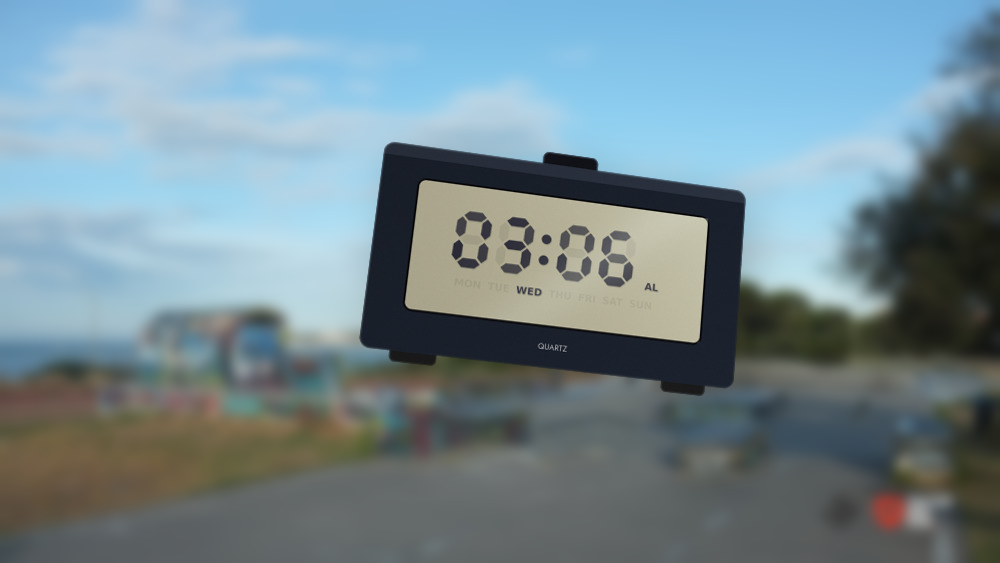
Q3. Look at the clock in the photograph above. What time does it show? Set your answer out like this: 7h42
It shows 3h06
